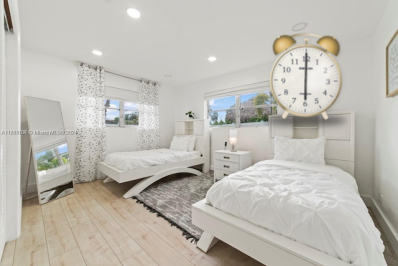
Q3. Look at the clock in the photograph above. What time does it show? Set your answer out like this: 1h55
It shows 6h00
